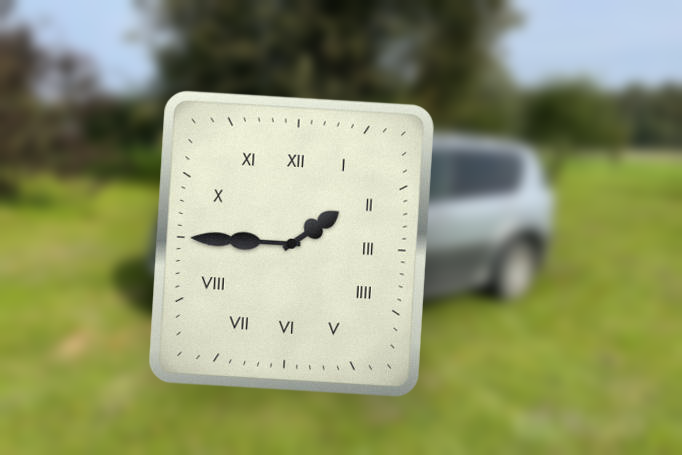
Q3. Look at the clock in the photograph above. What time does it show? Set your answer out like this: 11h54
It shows 1h45
